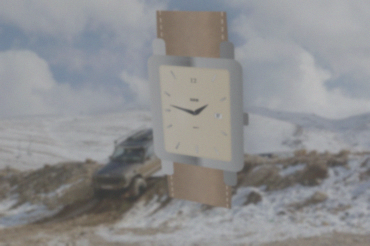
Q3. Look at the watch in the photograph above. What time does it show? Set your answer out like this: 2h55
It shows 1h47
